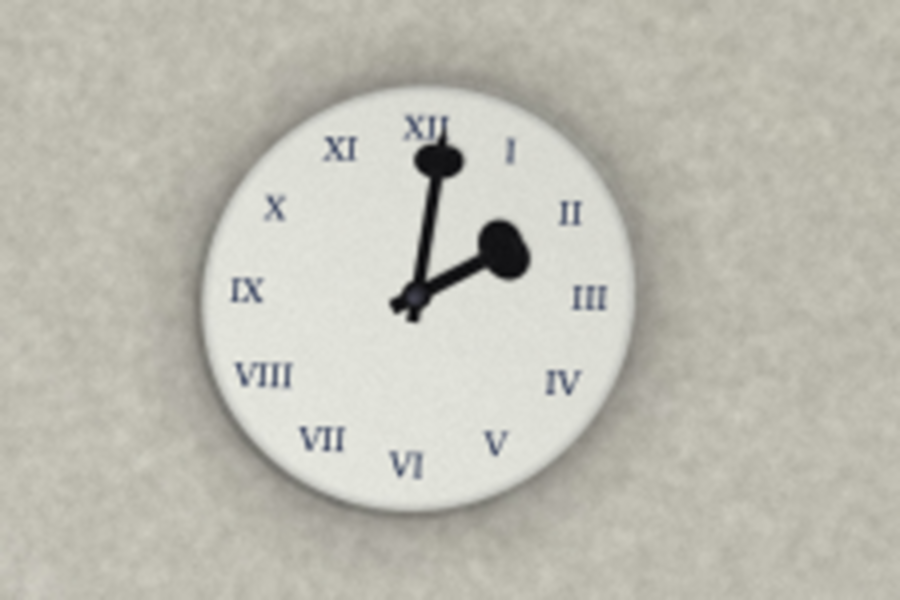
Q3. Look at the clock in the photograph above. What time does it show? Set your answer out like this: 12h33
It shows 2h01
